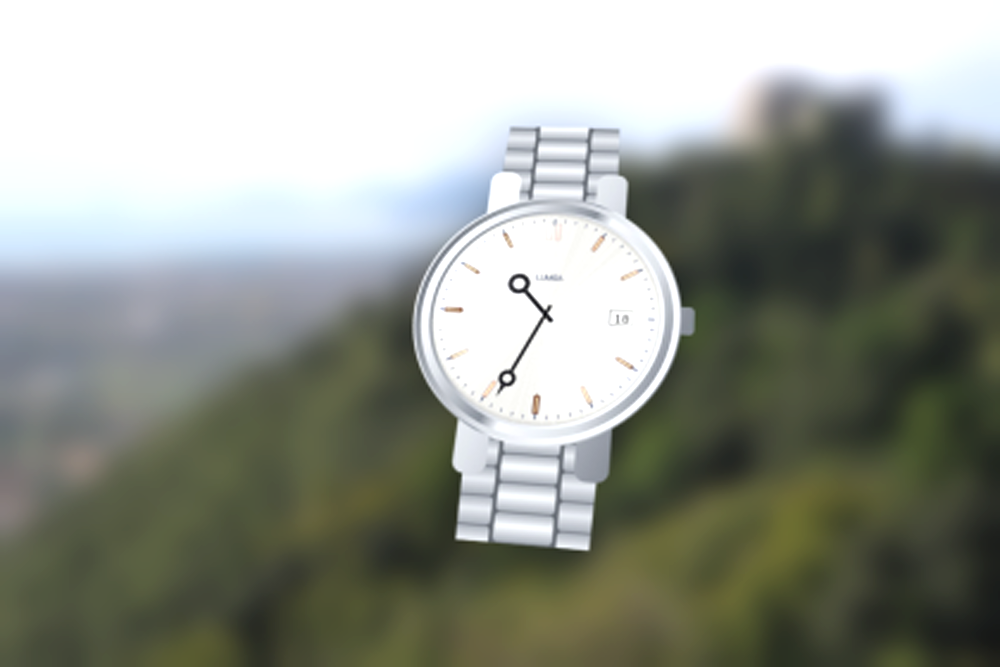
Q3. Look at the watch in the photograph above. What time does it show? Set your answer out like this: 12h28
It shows 10h34
